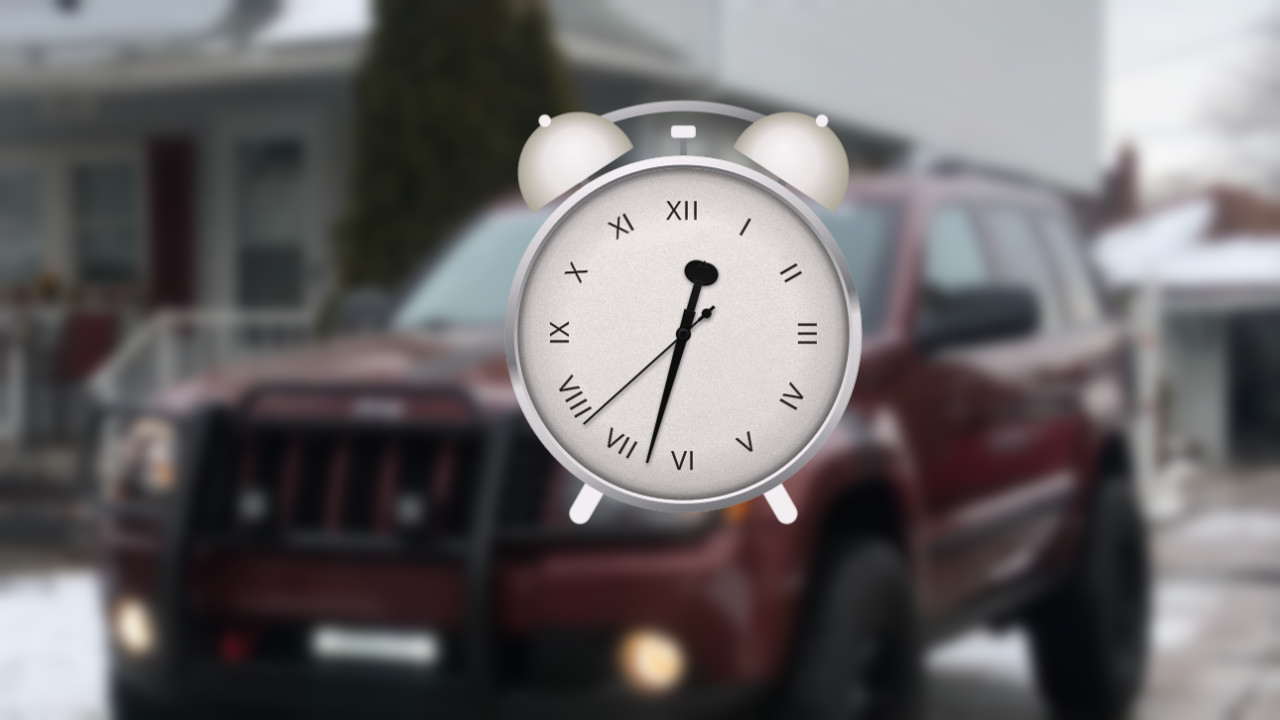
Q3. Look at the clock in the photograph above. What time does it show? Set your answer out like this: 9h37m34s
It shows 12h32m38s
